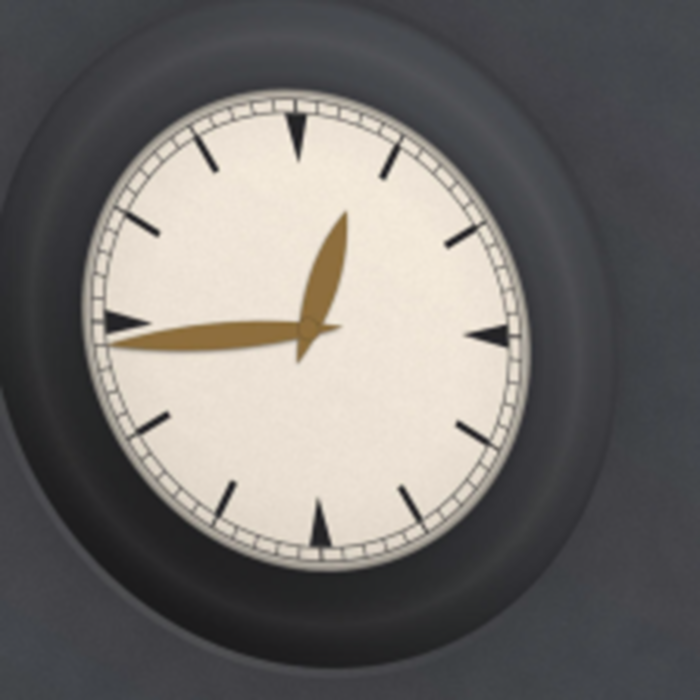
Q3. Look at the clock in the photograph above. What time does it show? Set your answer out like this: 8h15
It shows 12h44
